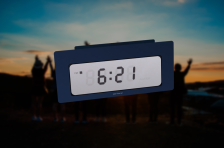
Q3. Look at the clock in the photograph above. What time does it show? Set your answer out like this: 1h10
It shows 6h21
